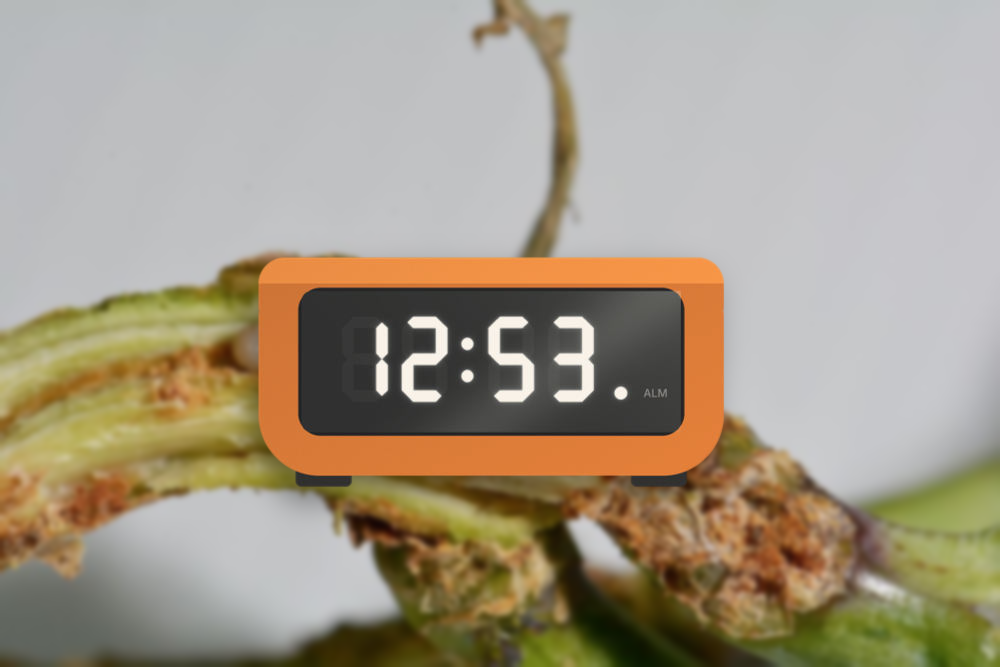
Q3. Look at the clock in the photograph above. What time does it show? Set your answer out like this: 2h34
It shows 12h53
